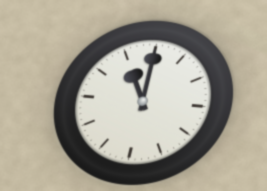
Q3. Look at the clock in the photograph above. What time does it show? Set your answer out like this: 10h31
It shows 11h00
